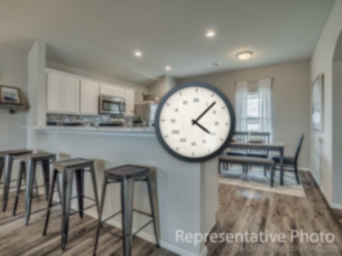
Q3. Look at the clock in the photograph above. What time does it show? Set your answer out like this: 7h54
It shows 4h07
